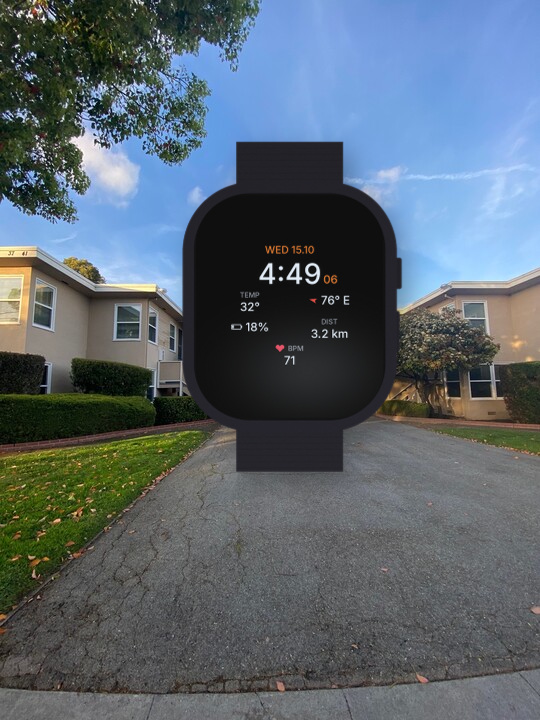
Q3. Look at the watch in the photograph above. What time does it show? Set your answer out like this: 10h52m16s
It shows 4h49m06s
